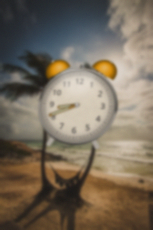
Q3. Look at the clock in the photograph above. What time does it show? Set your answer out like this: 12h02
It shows 8h41
